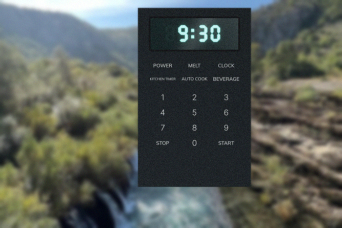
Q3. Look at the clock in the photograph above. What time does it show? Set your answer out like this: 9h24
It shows 9h30
